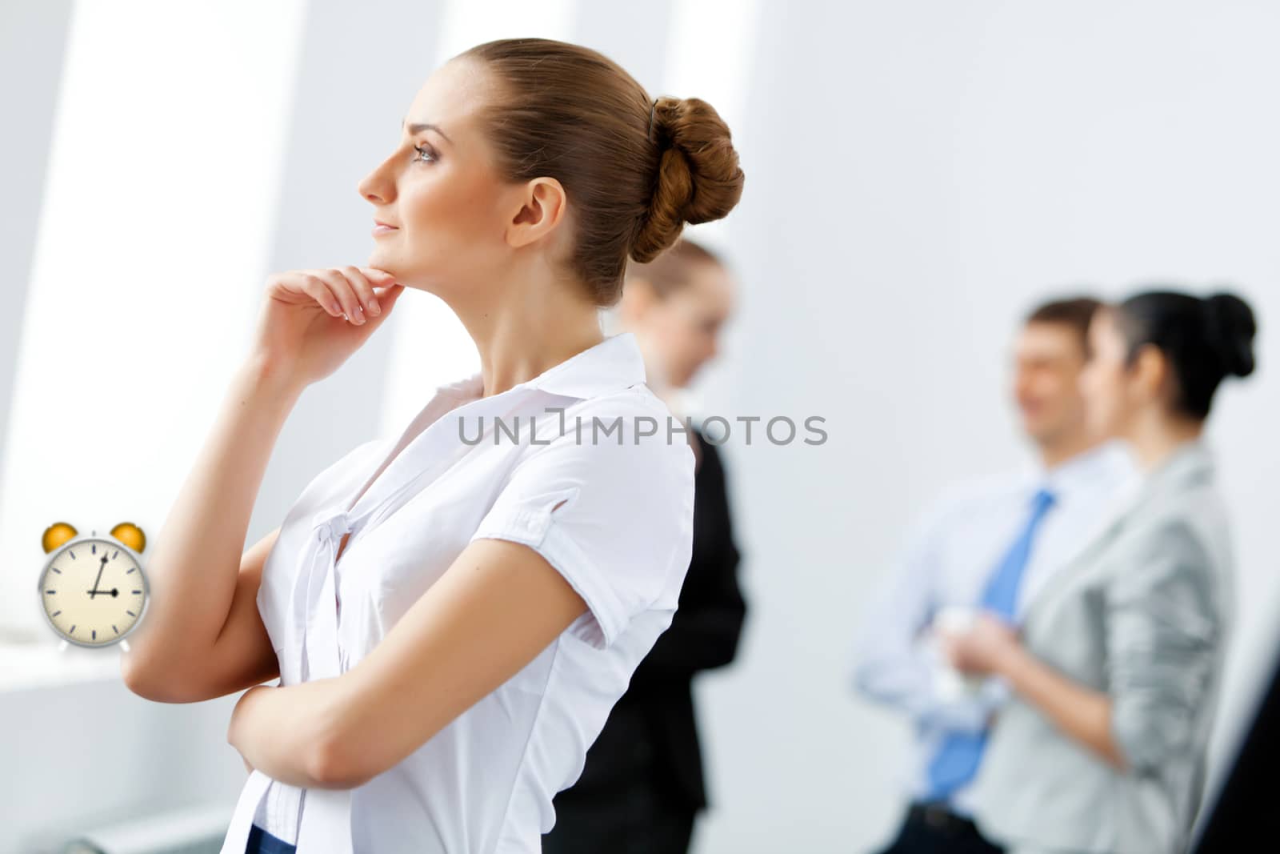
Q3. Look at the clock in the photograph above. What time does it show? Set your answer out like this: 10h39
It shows 3h03
